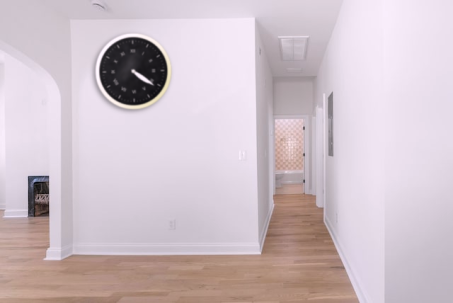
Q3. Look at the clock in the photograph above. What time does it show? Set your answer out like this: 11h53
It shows 4h21
